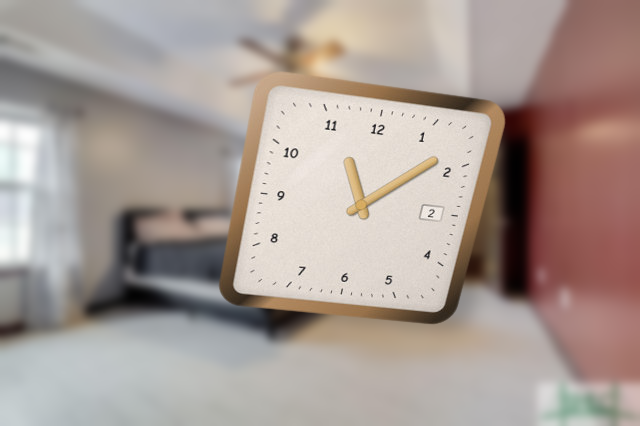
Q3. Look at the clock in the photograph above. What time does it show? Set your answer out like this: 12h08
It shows 11h08
